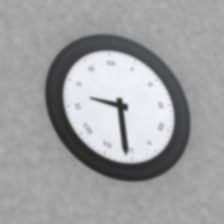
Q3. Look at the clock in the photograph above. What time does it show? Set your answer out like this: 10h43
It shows 9h31
